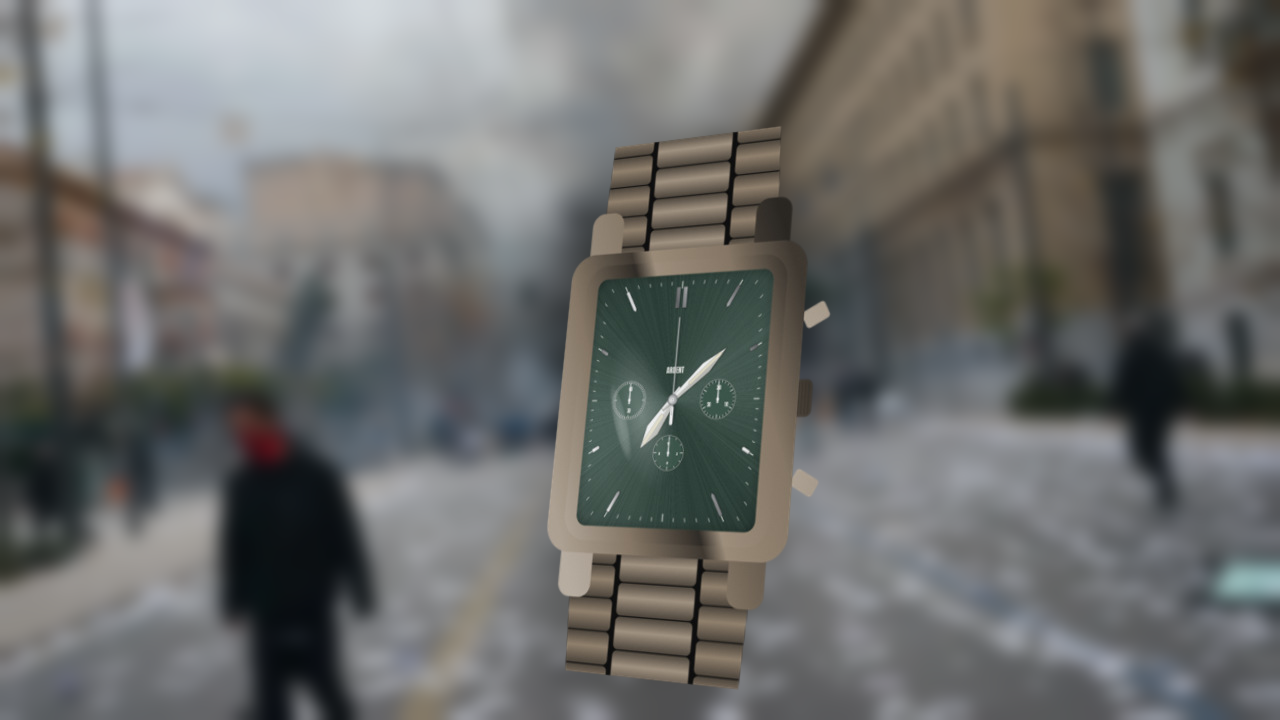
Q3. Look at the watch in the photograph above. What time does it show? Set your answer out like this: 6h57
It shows 7h08
